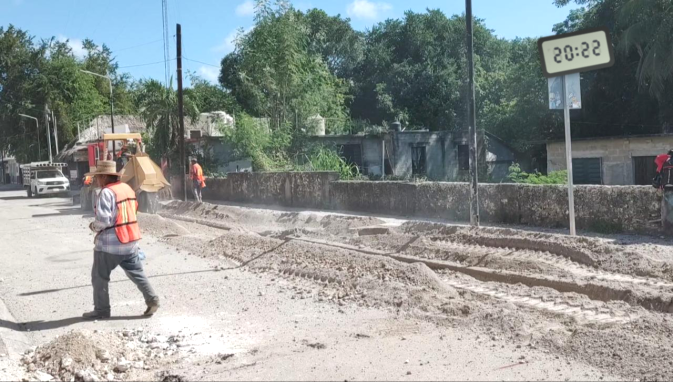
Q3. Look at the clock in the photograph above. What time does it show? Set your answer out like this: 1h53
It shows 20h22
